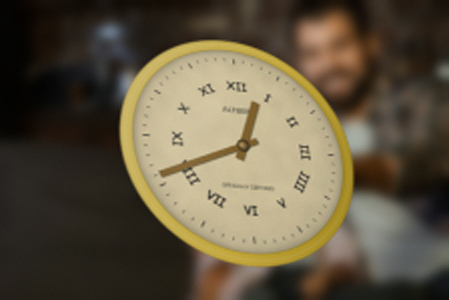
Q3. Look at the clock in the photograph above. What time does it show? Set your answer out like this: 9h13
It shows 12h41
